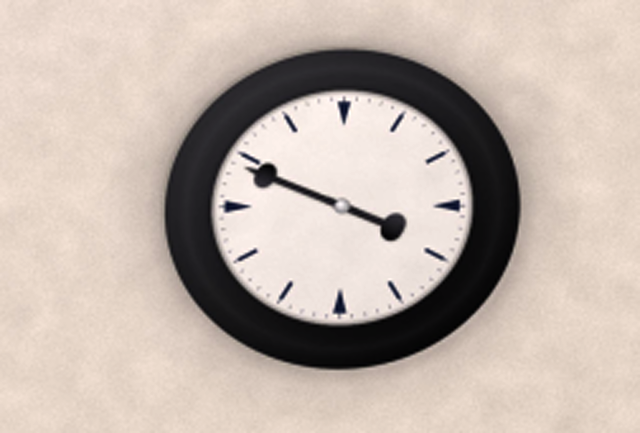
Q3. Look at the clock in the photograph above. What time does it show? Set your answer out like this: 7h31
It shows 3h49
